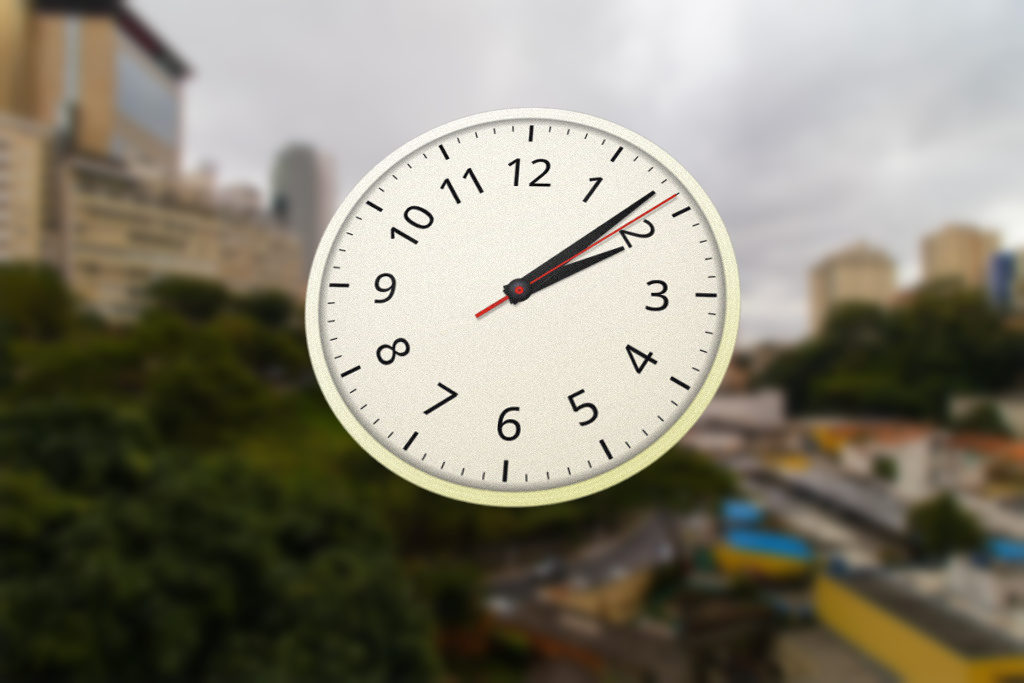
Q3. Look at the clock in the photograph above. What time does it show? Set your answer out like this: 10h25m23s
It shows 2h08m09s
